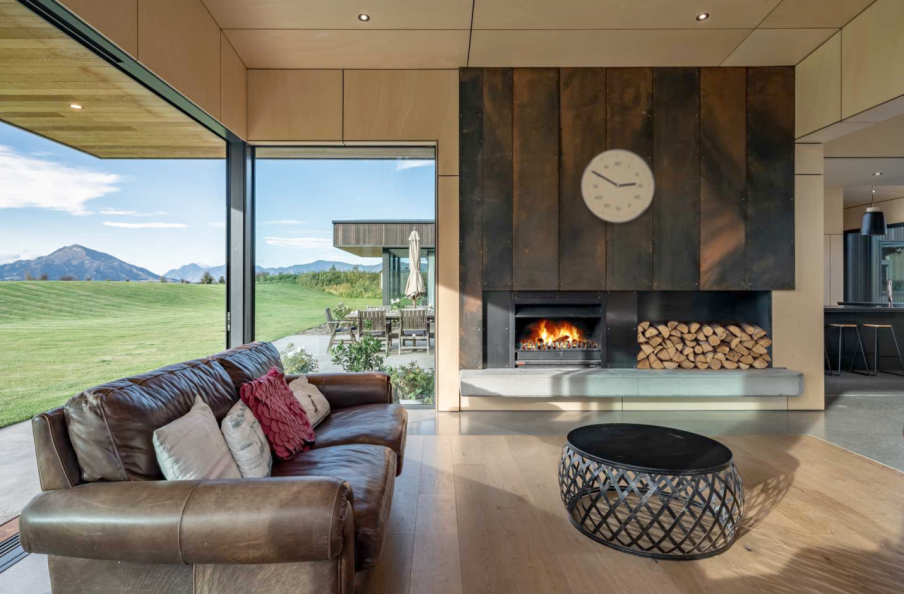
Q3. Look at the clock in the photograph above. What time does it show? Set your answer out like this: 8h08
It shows 2h50
